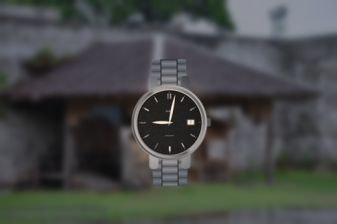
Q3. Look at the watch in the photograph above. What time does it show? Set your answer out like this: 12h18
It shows 9h02
